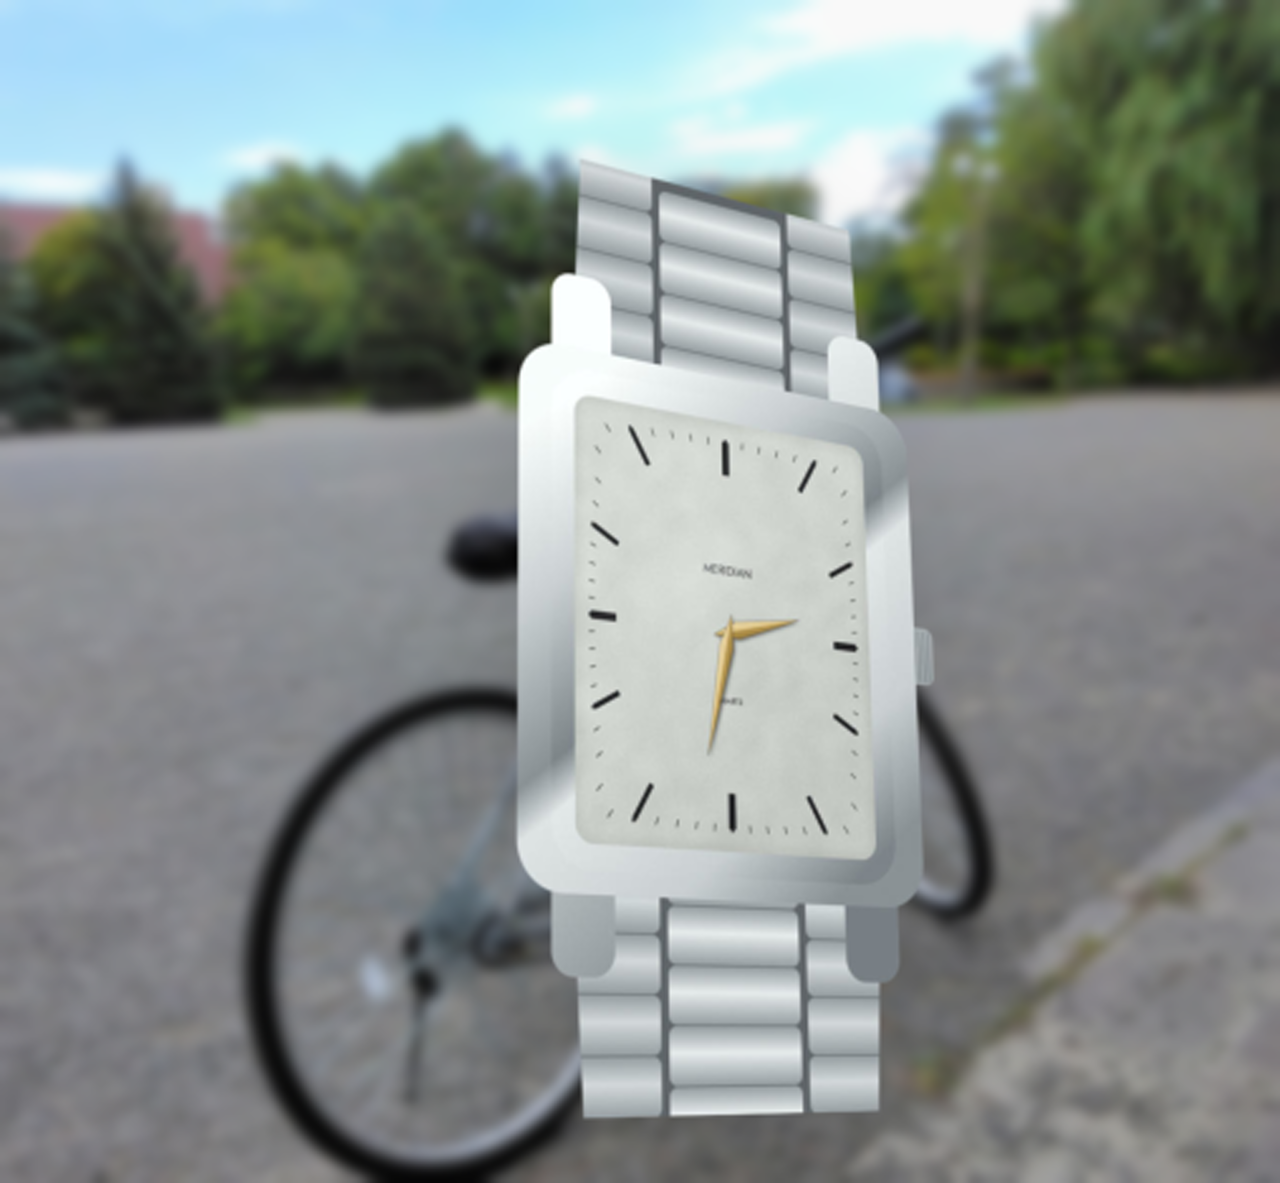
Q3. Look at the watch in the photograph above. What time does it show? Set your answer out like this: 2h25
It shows 2h32
